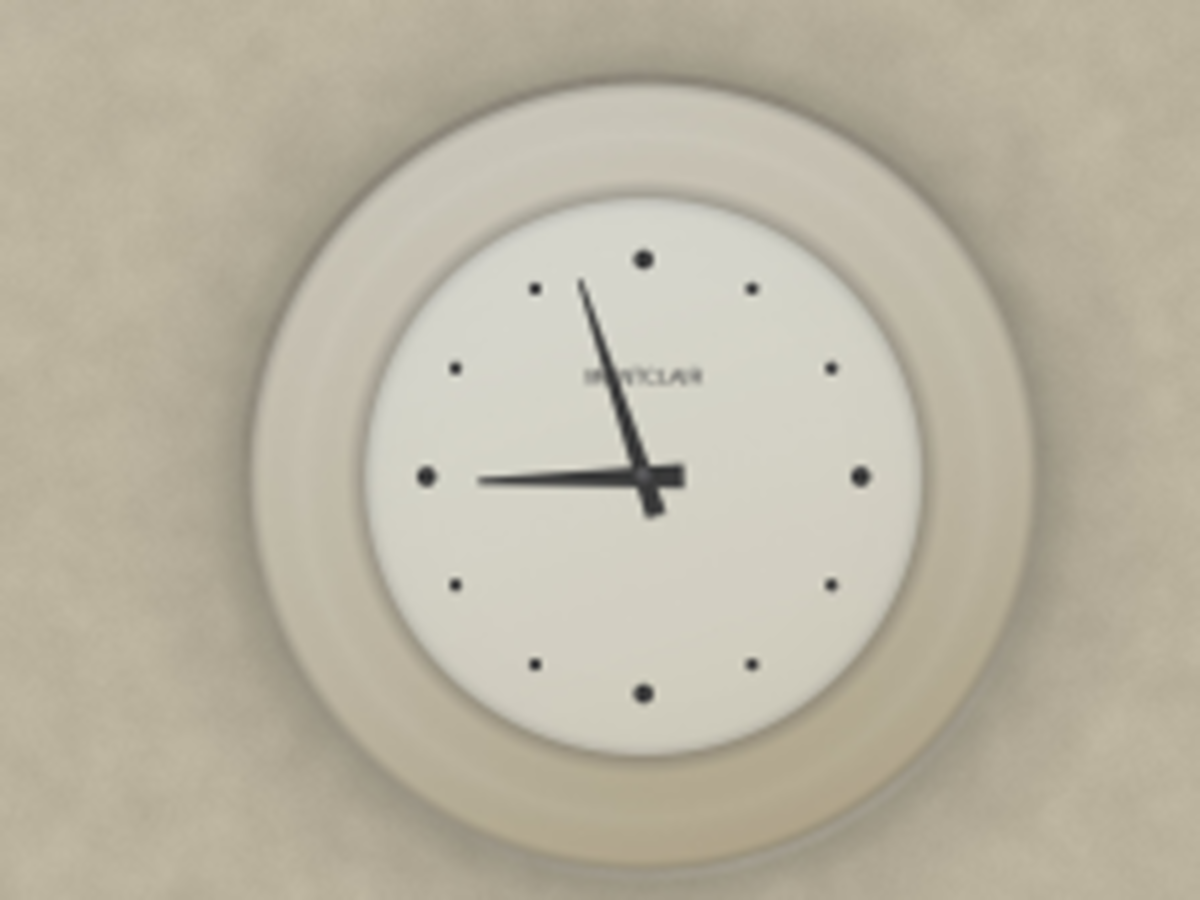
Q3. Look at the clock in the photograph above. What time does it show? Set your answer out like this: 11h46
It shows 8h57
